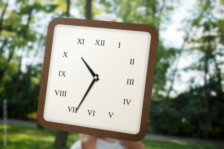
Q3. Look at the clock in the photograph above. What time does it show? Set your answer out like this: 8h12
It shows 10h34
